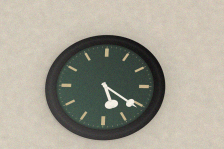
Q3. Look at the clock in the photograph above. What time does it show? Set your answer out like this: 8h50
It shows 5h21
